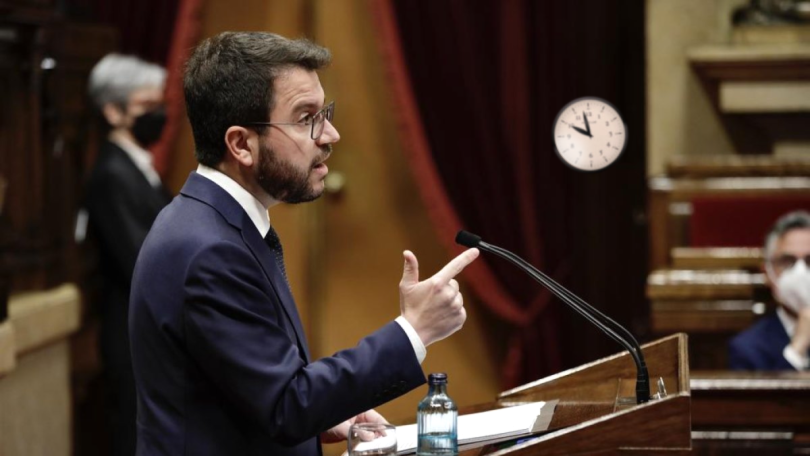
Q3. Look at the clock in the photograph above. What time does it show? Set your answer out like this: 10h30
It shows 9h58
